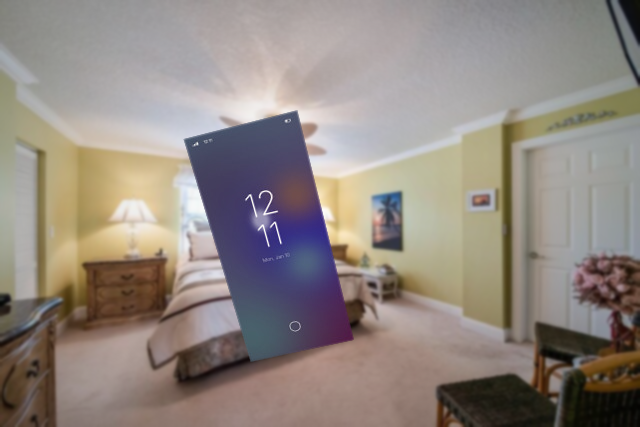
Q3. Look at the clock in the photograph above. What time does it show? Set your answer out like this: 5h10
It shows 12h11
